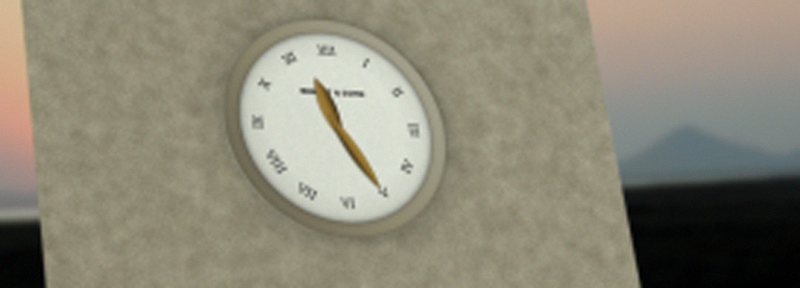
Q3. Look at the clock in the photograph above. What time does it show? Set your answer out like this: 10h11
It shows 11h25
